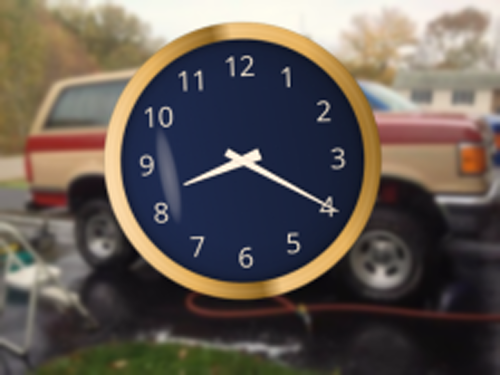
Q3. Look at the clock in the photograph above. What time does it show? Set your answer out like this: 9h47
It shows 8h20
